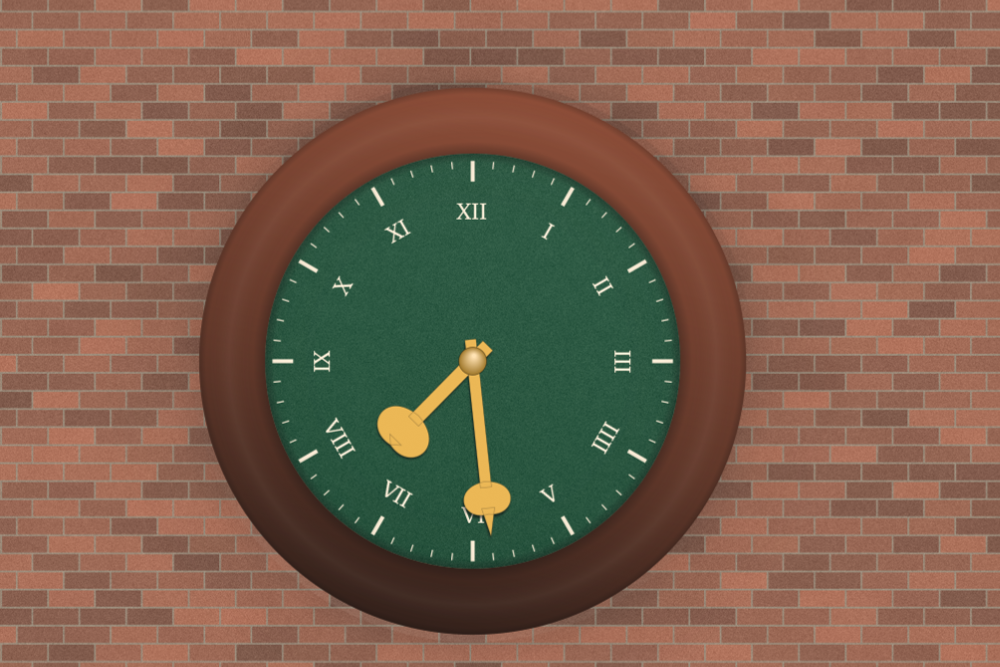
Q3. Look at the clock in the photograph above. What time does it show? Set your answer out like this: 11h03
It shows 7h29
